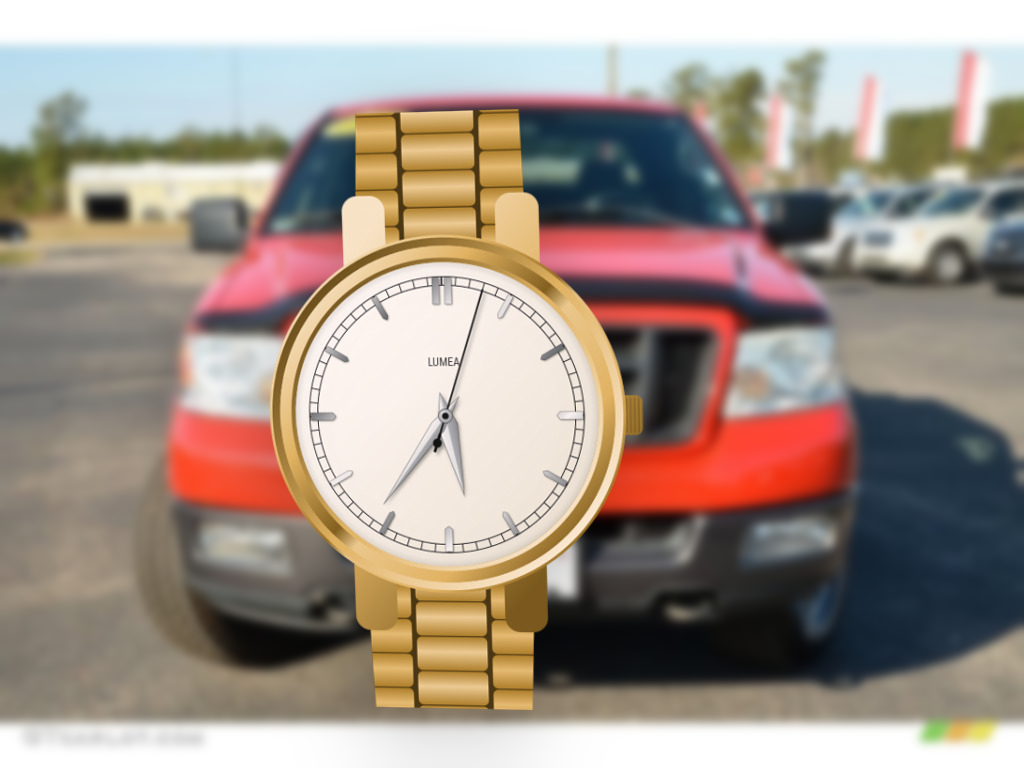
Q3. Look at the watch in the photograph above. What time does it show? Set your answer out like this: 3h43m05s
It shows 5h36m03s
